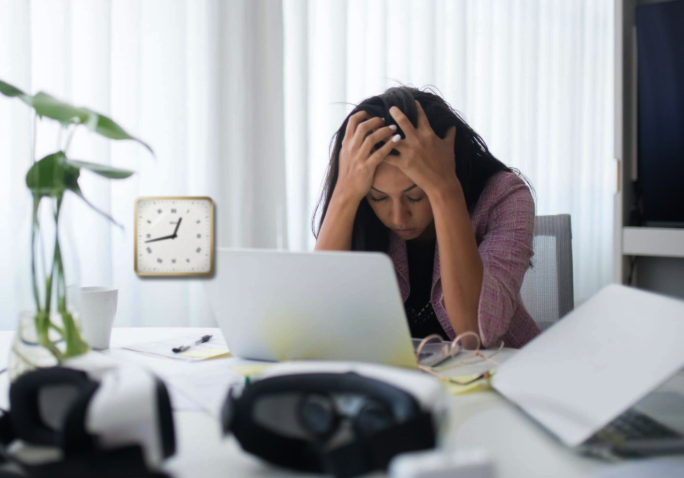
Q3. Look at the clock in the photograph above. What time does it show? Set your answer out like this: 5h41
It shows 12h43
